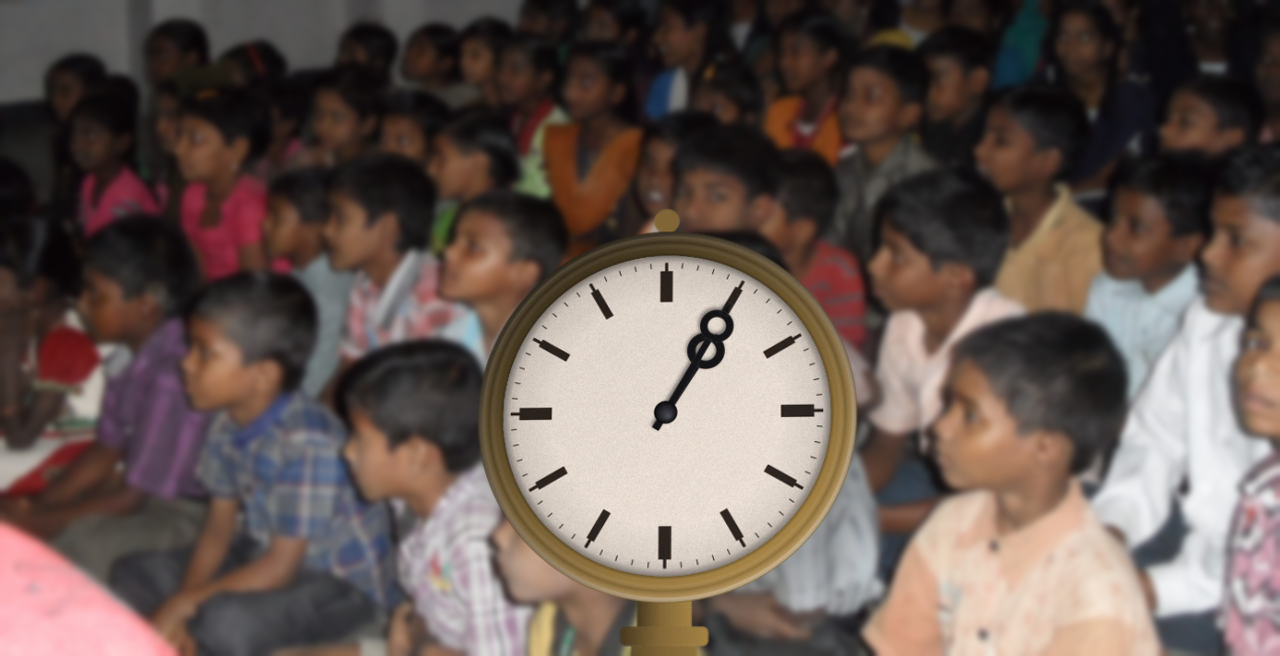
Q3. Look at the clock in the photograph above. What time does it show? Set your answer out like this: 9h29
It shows 1h05
